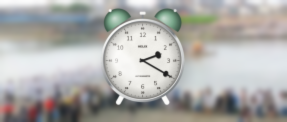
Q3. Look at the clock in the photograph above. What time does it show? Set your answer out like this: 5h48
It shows 2h20
